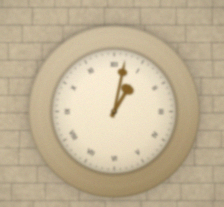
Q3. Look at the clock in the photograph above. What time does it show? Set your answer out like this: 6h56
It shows 1h02
